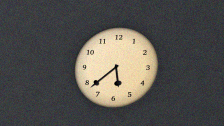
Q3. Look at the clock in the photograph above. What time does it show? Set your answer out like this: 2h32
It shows 5h38
